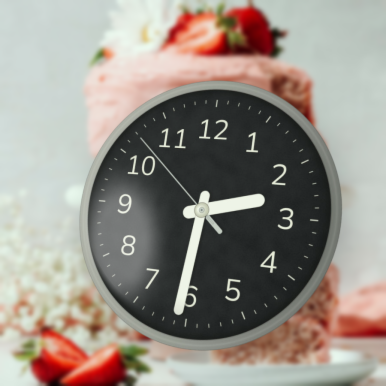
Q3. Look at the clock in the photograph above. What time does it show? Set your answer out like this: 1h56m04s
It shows 2h30m52s
